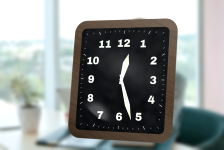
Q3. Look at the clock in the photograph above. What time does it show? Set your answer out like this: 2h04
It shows 12h27
